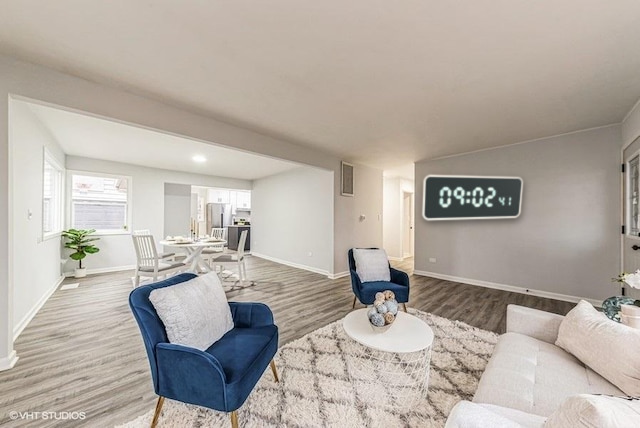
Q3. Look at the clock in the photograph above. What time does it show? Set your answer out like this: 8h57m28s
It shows 9h02m41s
